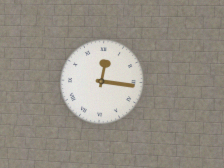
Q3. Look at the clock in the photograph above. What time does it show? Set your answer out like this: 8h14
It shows 12h16
